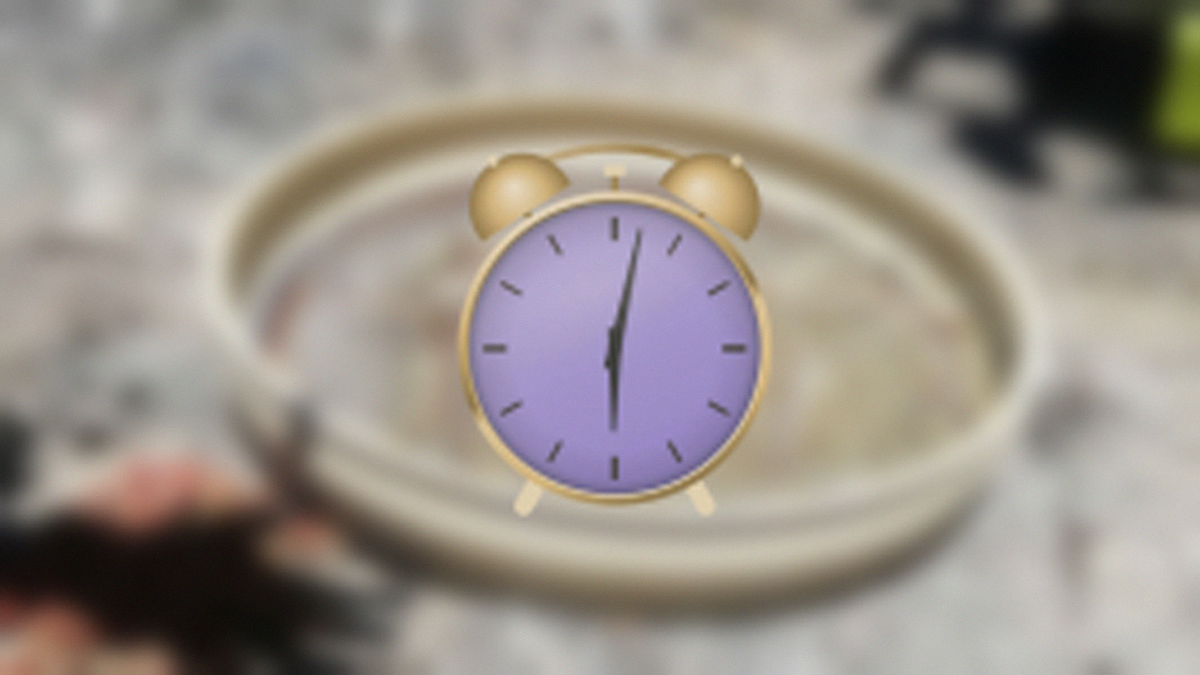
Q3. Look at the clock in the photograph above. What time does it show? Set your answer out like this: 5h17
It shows 6h02
